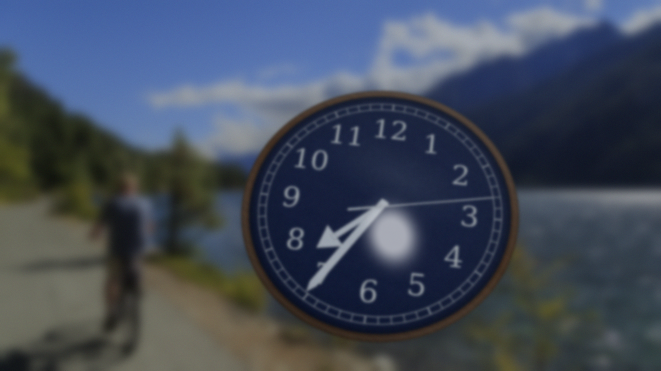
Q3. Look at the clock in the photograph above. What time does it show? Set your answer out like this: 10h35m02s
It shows 7h35m13s
